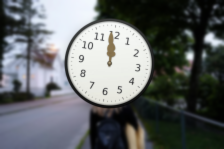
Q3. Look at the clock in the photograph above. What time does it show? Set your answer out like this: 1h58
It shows 11h59
